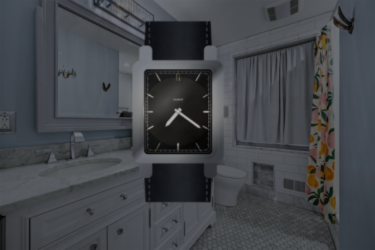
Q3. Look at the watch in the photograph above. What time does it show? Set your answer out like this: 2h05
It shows 7h21
